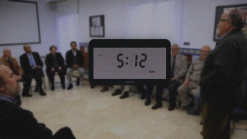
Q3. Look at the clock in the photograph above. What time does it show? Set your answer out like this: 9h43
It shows 5h12
